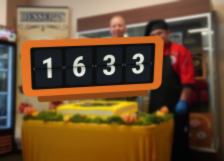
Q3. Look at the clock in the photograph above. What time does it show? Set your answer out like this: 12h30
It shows 16h33
